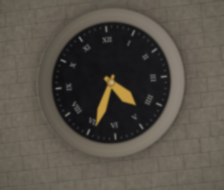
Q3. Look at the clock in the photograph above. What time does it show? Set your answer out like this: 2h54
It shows 4h34
